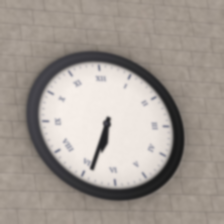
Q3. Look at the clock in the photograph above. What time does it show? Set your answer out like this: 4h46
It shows 6h34
